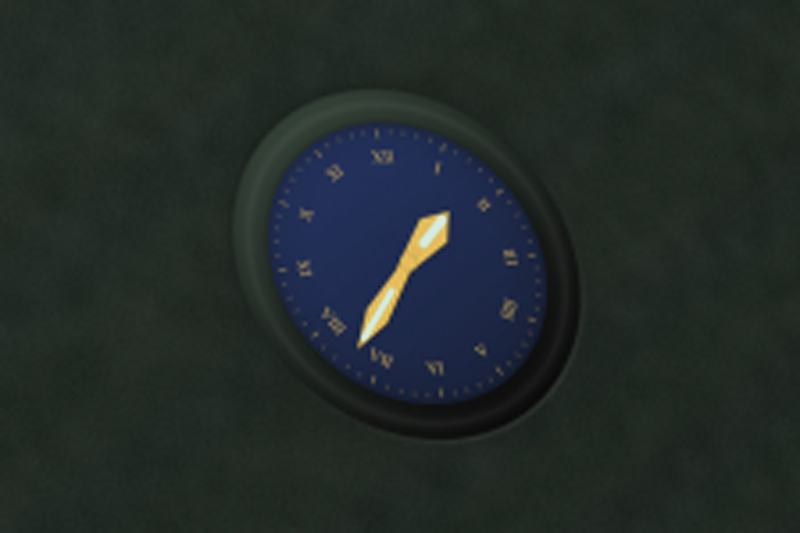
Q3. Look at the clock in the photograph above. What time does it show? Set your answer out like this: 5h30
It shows 1h37
